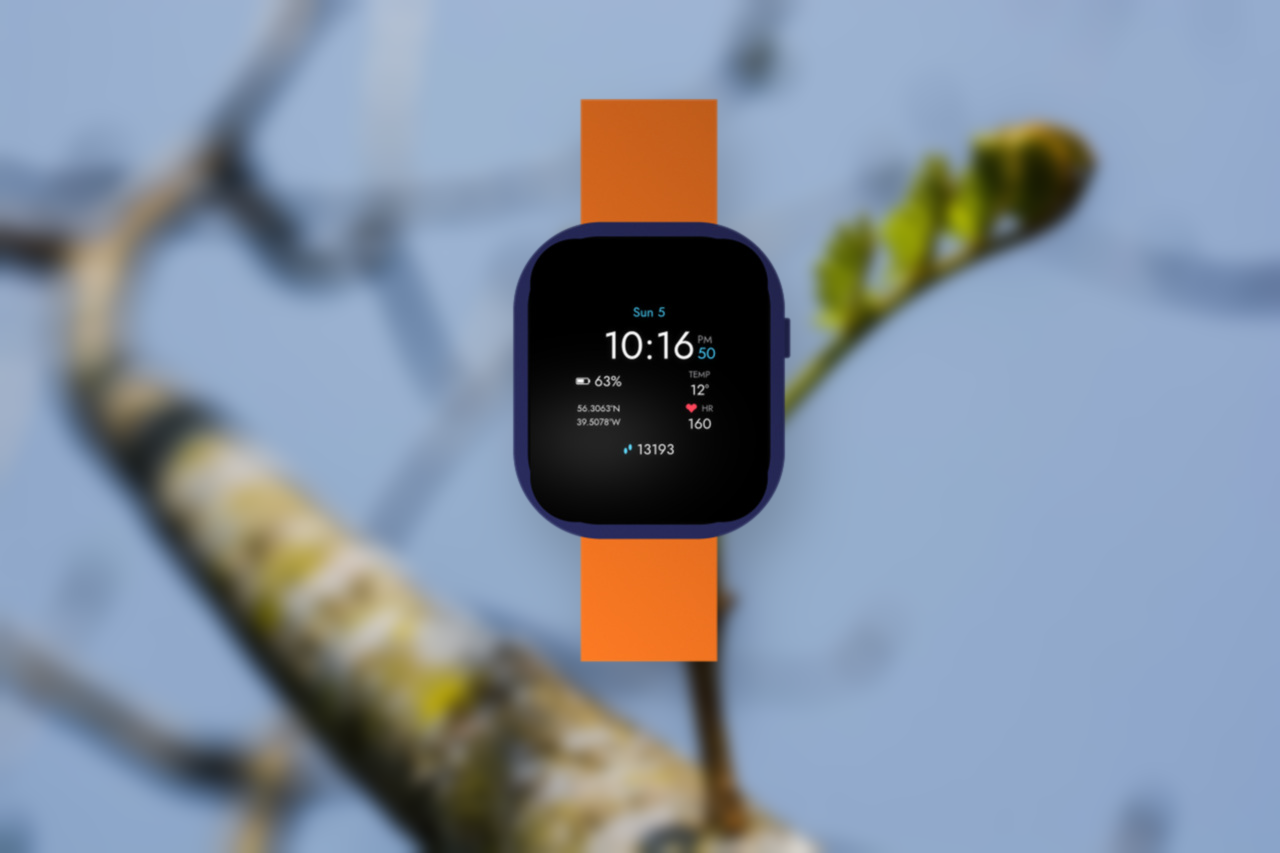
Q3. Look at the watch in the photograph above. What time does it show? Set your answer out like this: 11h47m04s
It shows 10h16m50s
